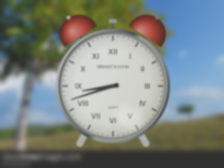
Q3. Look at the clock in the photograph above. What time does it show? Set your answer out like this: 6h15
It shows 8h42
